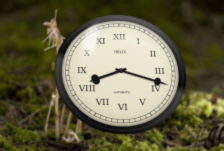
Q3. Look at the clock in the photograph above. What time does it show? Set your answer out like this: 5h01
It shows 8h18
